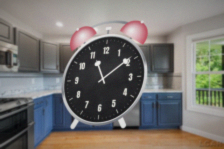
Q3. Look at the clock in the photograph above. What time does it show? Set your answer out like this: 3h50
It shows 11h09
